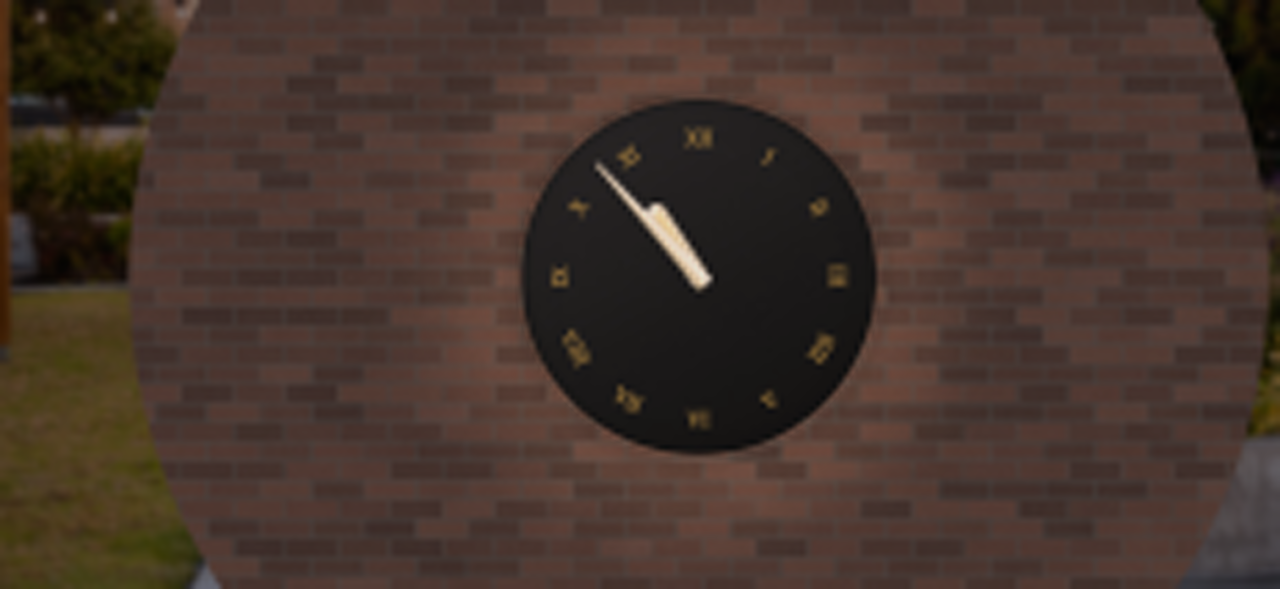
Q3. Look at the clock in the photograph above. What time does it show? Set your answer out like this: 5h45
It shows 10h53
